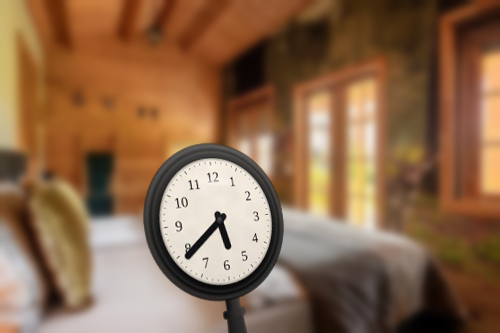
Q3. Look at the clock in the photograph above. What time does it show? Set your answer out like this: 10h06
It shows 5h39
